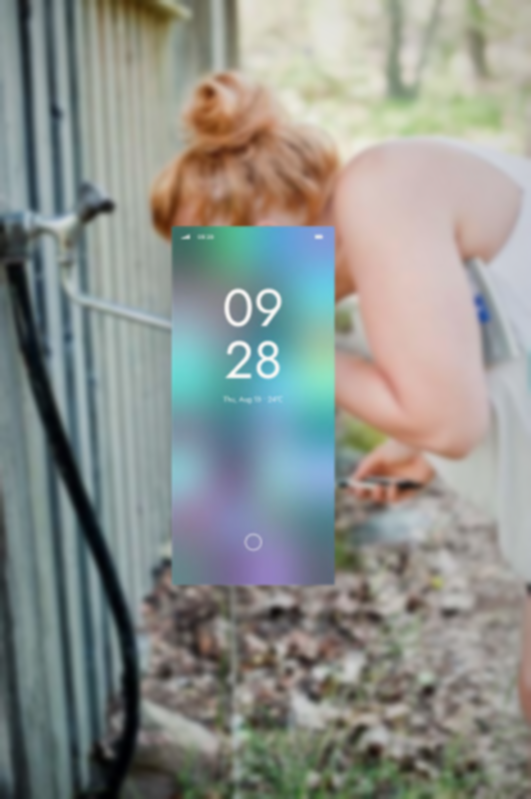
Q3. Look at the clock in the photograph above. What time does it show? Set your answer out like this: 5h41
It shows 9h28
